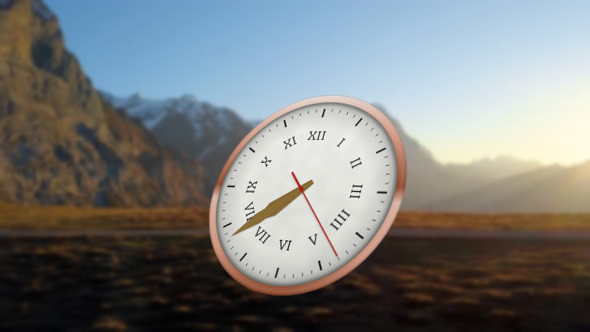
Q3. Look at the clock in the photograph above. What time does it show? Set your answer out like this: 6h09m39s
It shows 7h38m23s
